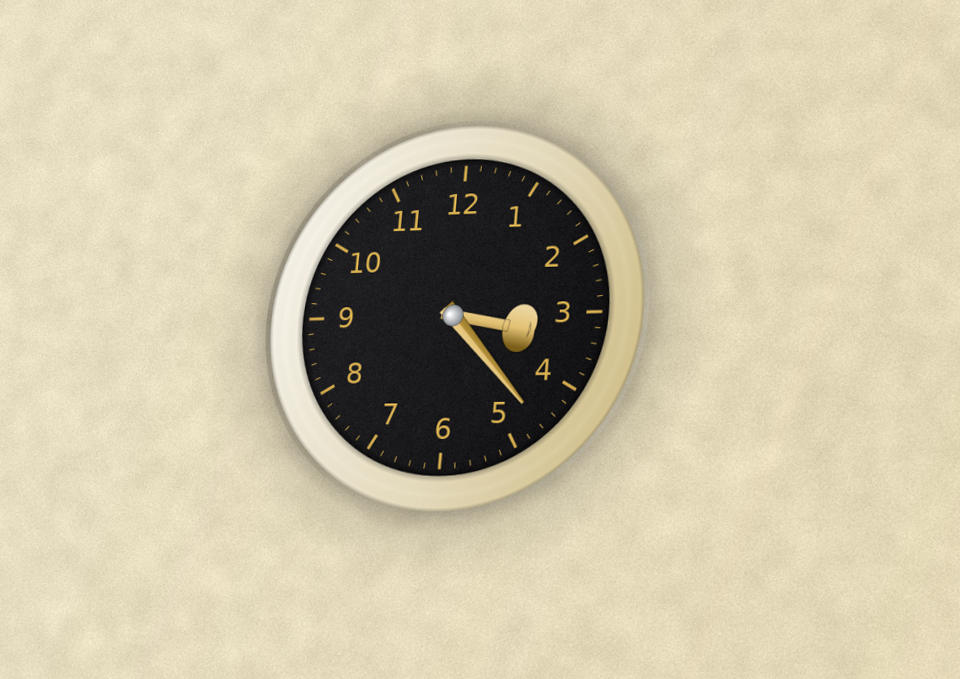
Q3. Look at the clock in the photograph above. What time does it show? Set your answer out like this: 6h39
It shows 3h23
